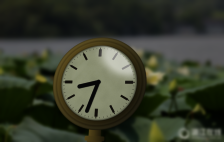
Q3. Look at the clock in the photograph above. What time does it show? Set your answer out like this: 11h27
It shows 8h33
